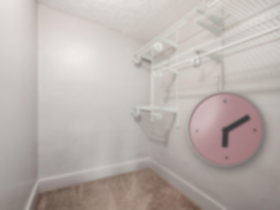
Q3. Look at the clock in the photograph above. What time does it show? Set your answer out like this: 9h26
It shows 6h10
